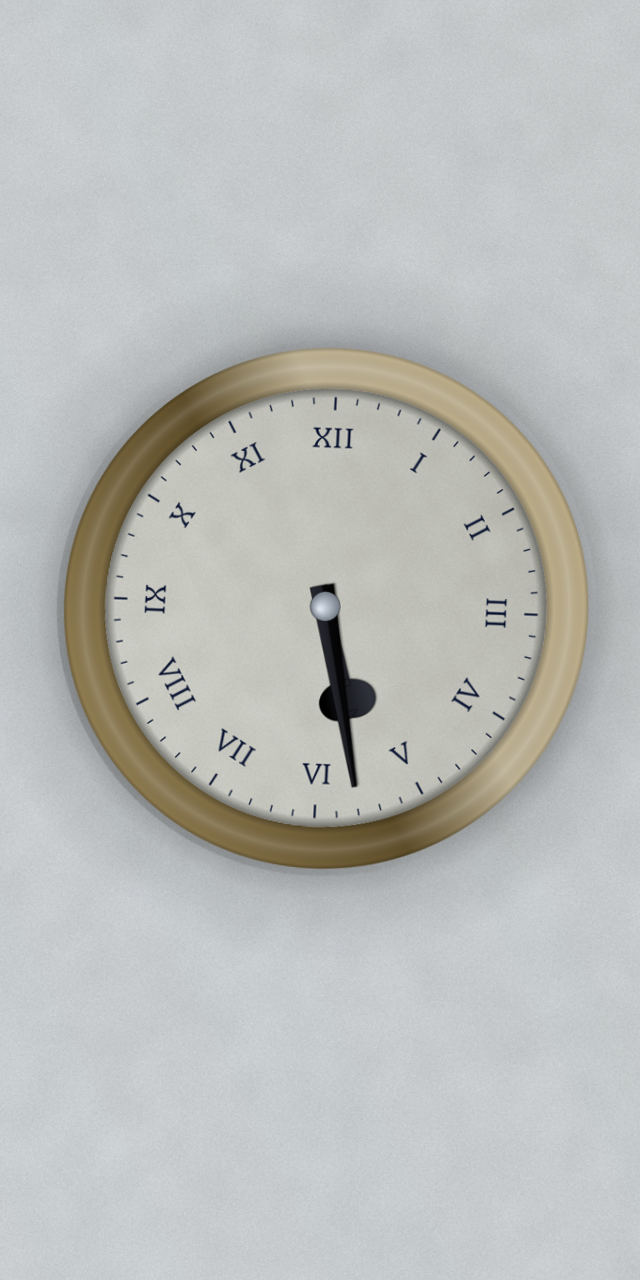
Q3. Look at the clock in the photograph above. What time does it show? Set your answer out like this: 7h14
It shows 5h28
